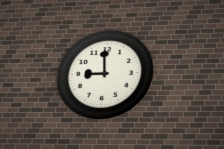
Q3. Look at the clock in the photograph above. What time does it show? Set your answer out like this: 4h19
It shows 8h59
